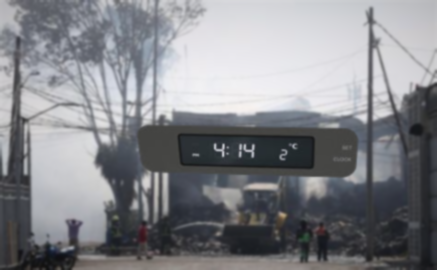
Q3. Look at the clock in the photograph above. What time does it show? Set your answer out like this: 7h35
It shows 4h14
